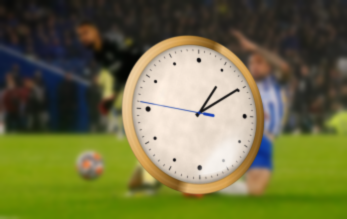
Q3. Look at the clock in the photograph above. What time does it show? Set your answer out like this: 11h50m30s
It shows 1h09m46s
